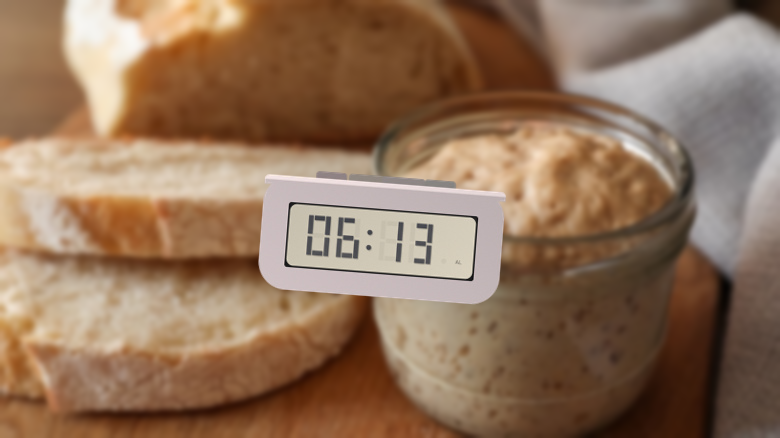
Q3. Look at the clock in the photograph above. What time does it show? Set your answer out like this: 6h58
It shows 6h13
